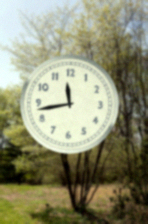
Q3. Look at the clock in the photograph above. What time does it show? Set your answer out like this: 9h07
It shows 11h43
